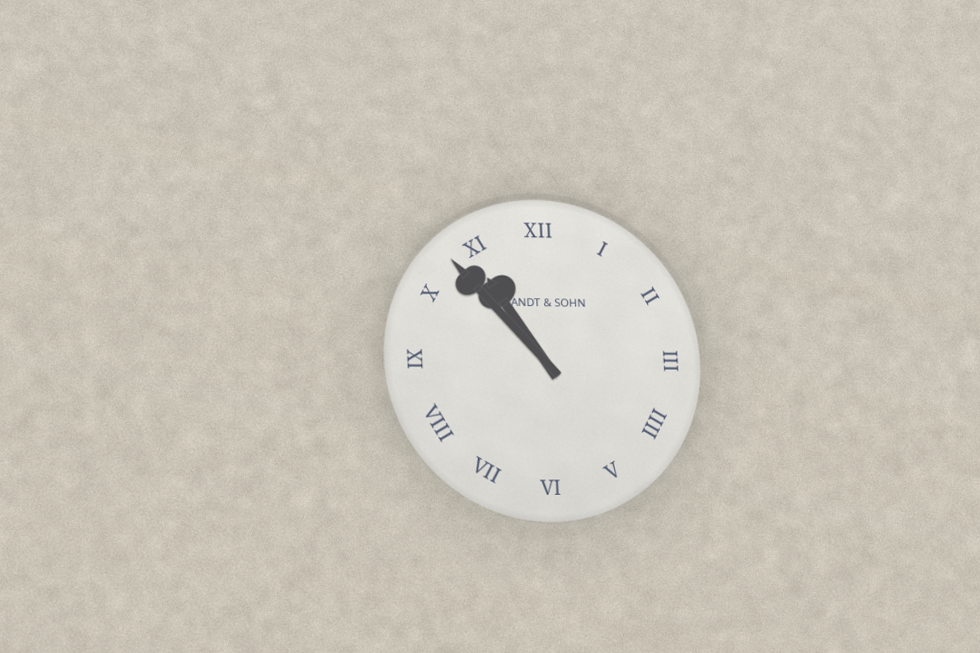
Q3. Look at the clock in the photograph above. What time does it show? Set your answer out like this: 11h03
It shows 10h53
